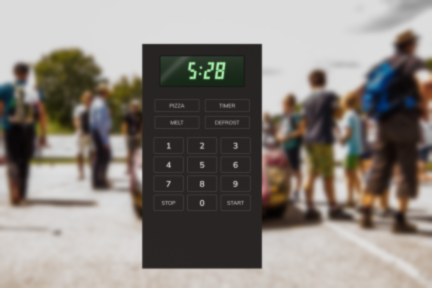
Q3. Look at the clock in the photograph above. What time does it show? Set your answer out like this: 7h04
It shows 5h28
